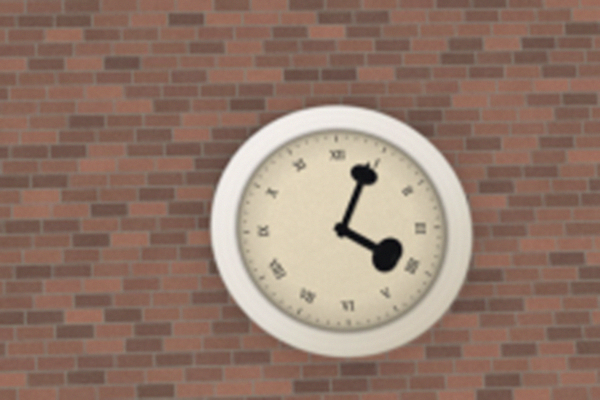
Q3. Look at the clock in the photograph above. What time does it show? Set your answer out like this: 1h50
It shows 4h04
